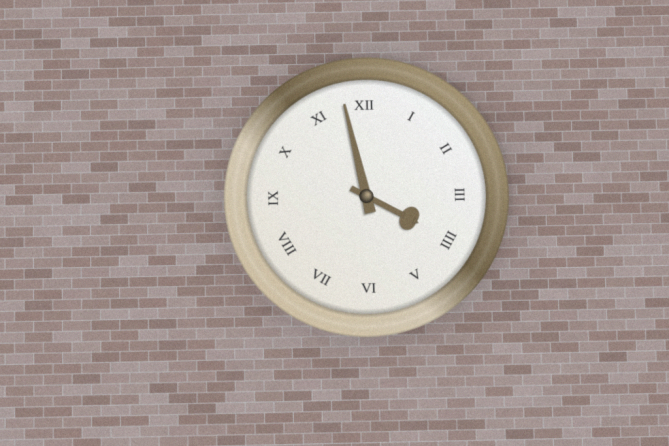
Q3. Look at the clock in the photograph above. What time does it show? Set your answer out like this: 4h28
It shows 3h58
